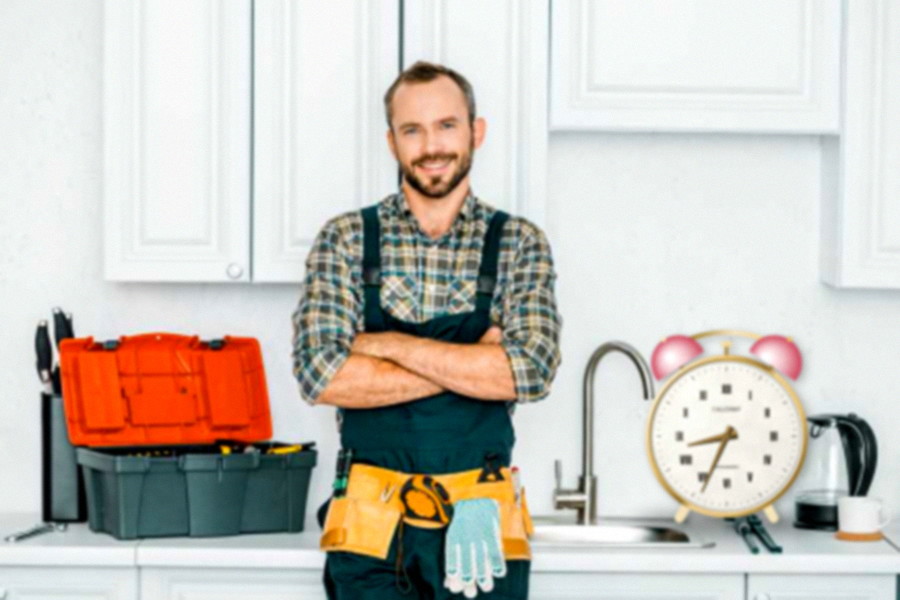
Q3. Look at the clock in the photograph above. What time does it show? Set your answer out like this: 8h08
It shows 8h34
